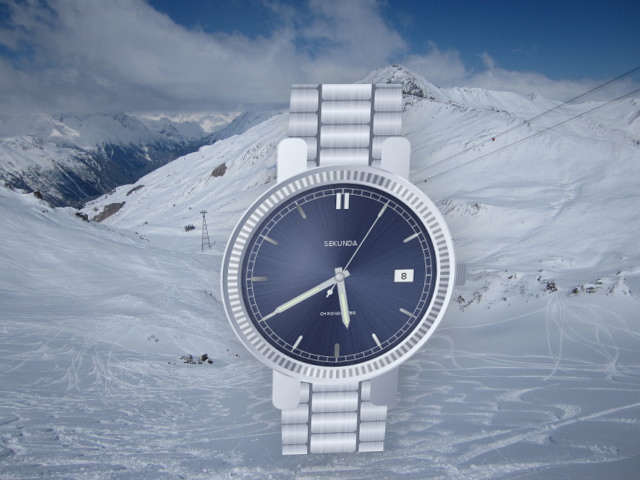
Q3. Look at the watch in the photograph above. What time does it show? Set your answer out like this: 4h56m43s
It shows 5h40m05s
